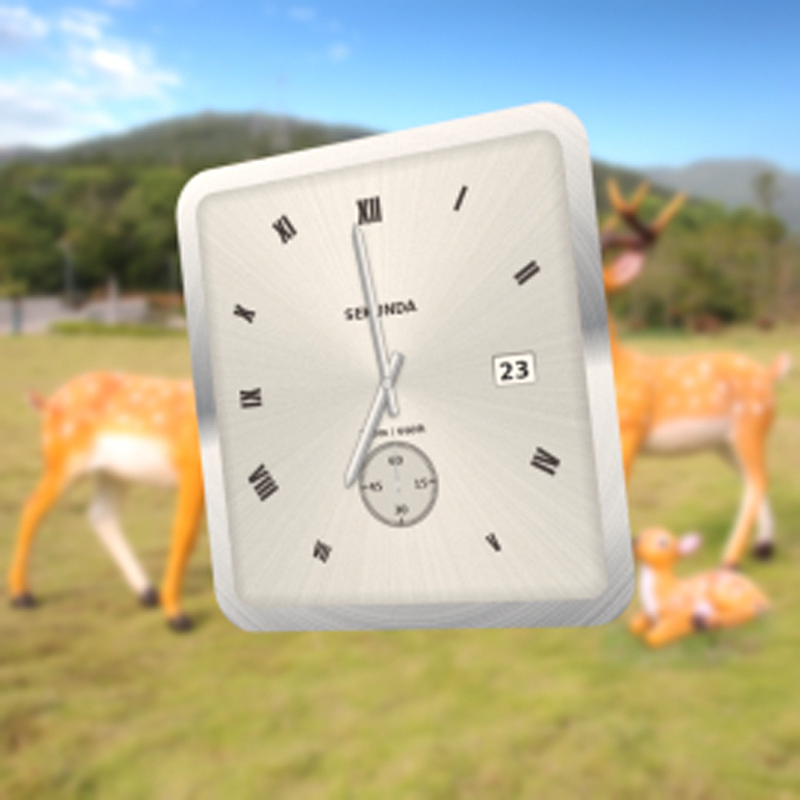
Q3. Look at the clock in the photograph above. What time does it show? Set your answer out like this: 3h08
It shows 6h59
